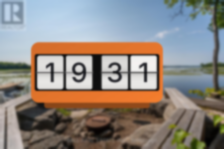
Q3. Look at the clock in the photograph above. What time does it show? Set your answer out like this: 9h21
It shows 19h31
